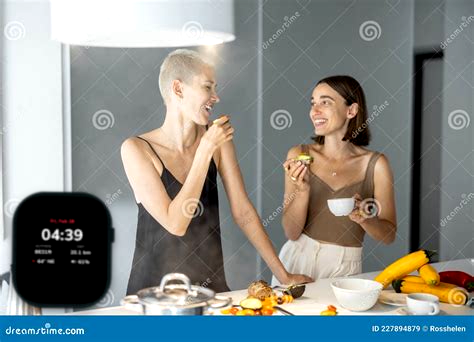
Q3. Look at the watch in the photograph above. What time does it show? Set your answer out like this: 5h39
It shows 4h39
